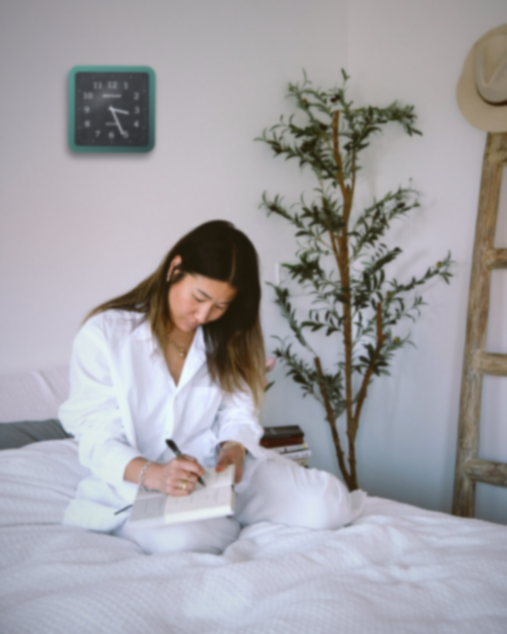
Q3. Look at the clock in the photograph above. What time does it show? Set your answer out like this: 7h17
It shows 3h26
